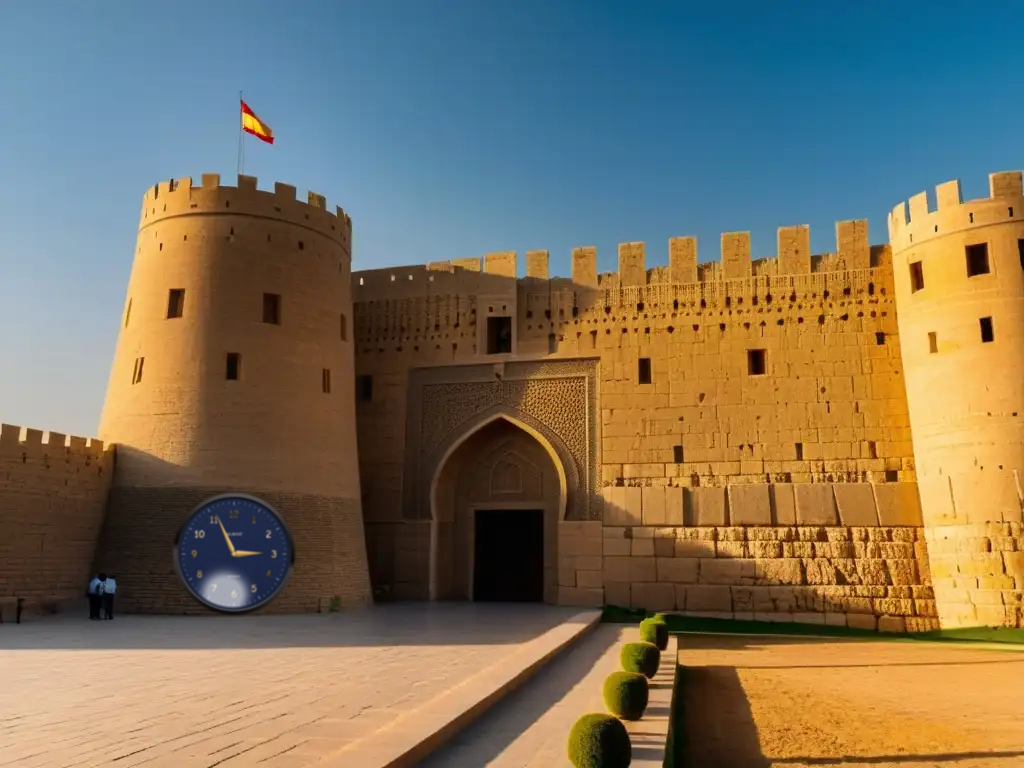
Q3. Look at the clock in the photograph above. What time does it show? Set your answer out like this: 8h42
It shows 2h56
